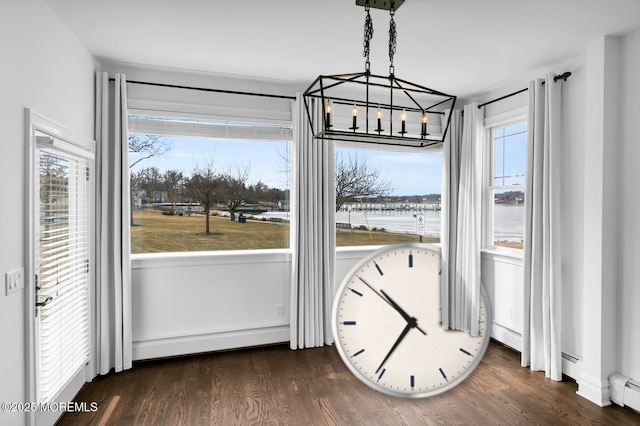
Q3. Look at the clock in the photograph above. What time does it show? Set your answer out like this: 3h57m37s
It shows 10h35m52s
